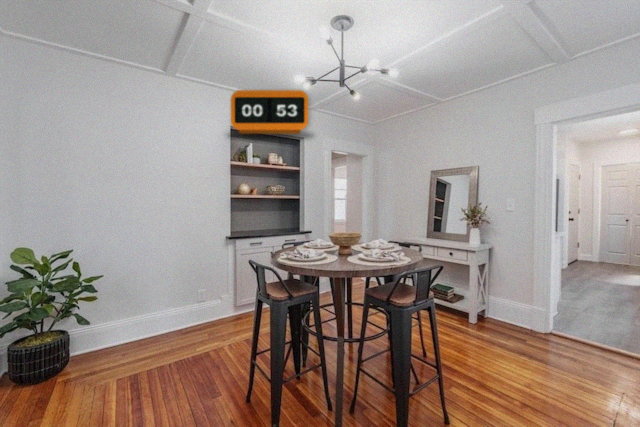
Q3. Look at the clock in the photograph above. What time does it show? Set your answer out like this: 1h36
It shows 0h53
